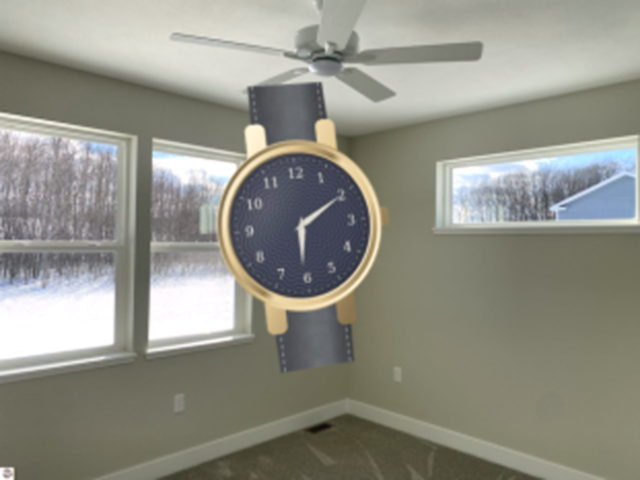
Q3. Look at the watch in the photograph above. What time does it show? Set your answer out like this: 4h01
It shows 6h10
